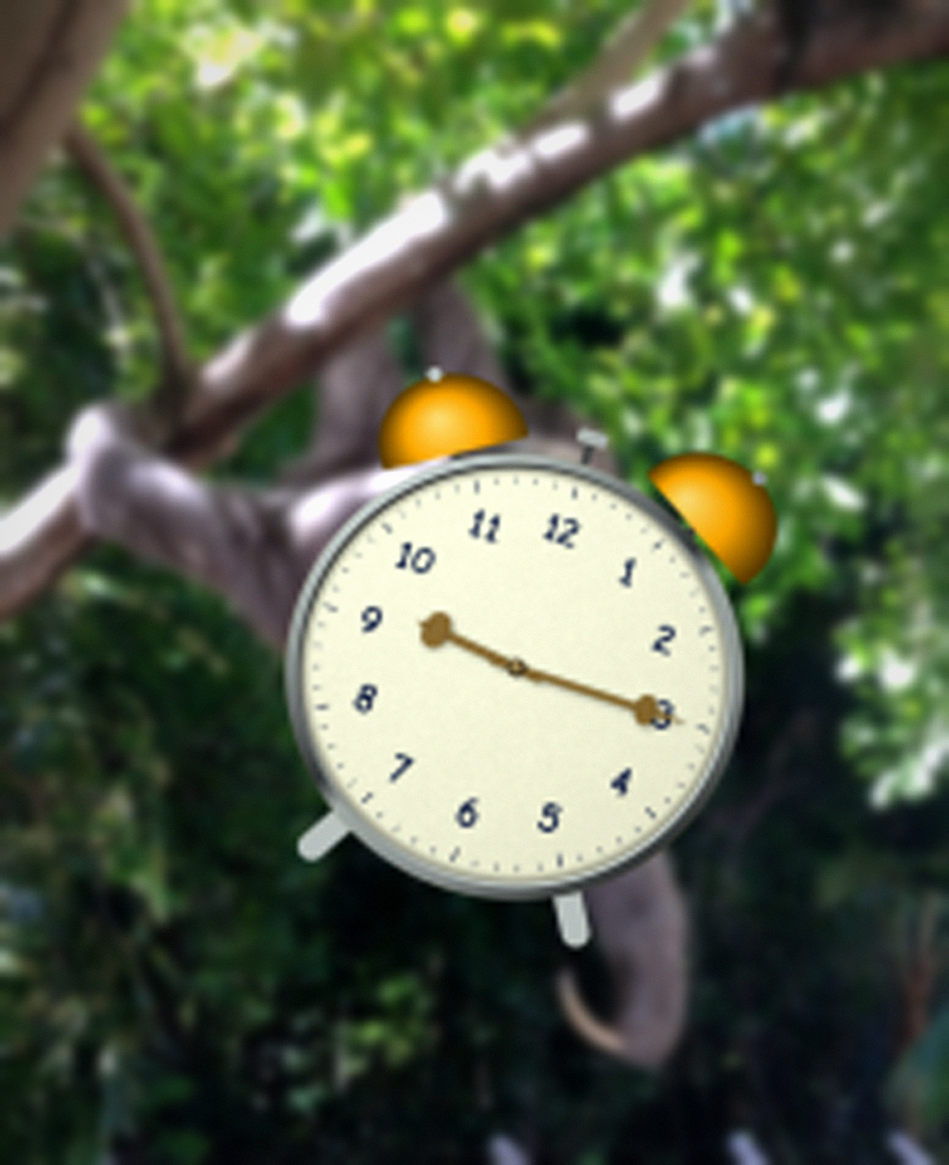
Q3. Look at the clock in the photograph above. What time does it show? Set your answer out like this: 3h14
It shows 9h15
